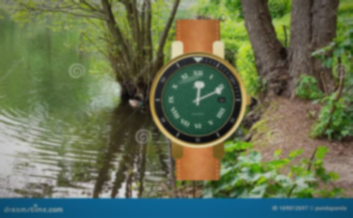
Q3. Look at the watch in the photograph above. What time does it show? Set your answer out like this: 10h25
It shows 12h11
